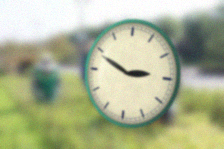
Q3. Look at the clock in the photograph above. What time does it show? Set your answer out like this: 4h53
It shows 2h49
